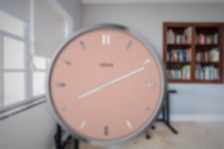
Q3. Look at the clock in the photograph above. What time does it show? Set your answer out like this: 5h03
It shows 8h11
